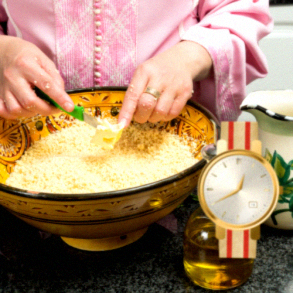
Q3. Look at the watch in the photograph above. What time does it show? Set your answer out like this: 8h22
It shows 12h40
